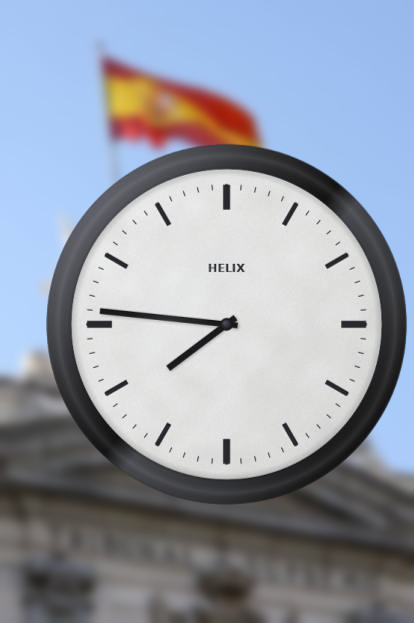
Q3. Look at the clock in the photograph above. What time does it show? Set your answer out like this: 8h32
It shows 7h46
